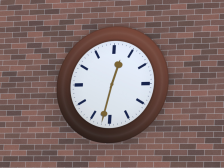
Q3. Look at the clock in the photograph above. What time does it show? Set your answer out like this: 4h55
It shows 12h32
